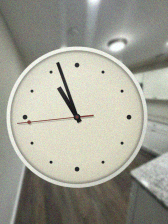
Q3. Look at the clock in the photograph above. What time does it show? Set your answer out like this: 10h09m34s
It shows 10h56m44s
